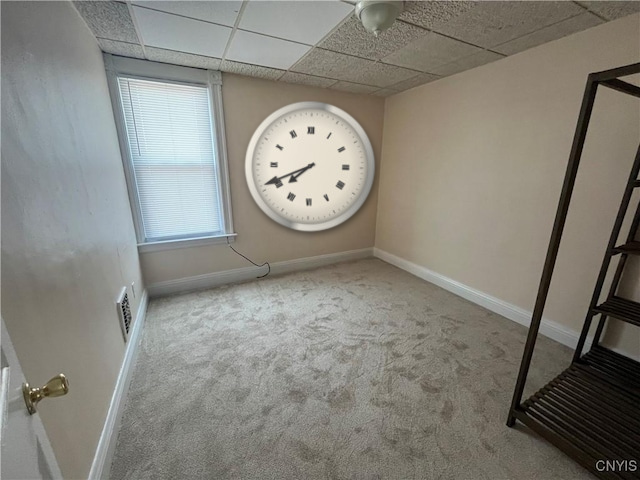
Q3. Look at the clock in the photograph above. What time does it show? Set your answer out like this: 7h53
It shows 7h41
